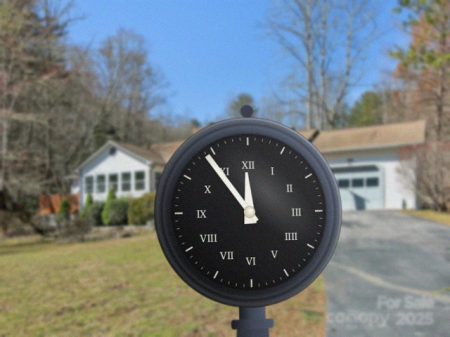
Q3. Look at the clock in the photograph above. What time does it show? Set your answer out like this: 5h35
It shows 11h54
